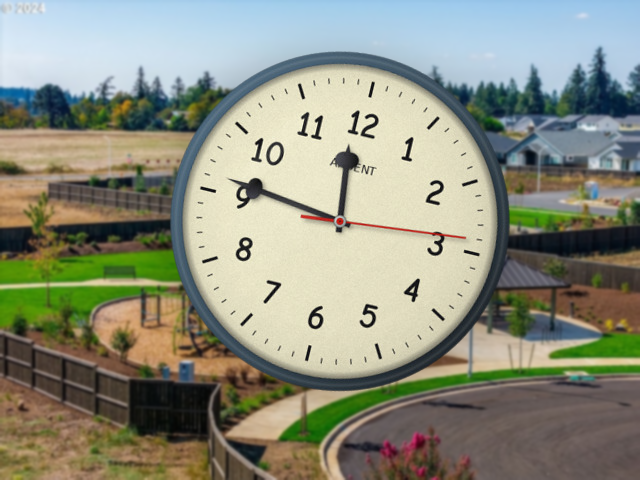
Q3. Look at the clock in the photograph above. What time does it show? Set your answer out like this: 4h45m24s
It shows 11h46m14s
